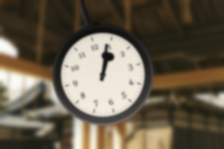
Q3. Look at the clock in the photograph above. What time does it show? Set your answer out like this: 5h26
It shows 1h04
